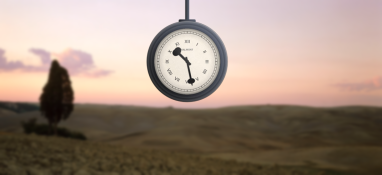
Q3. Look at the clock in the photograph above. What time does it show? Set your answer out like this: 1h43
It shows 10h28
